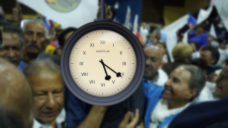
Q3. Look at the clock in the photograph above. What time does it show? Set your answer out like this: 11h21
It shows 5h21
